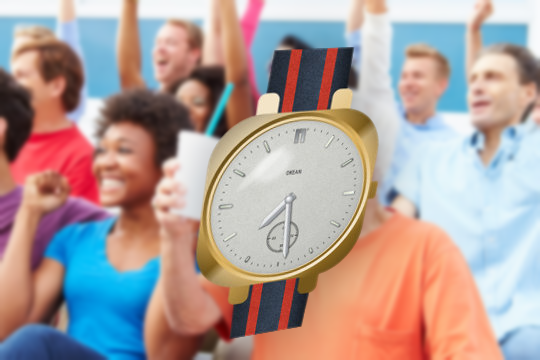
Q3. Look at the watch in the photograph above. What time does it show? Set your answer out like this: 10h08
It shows 7h29
